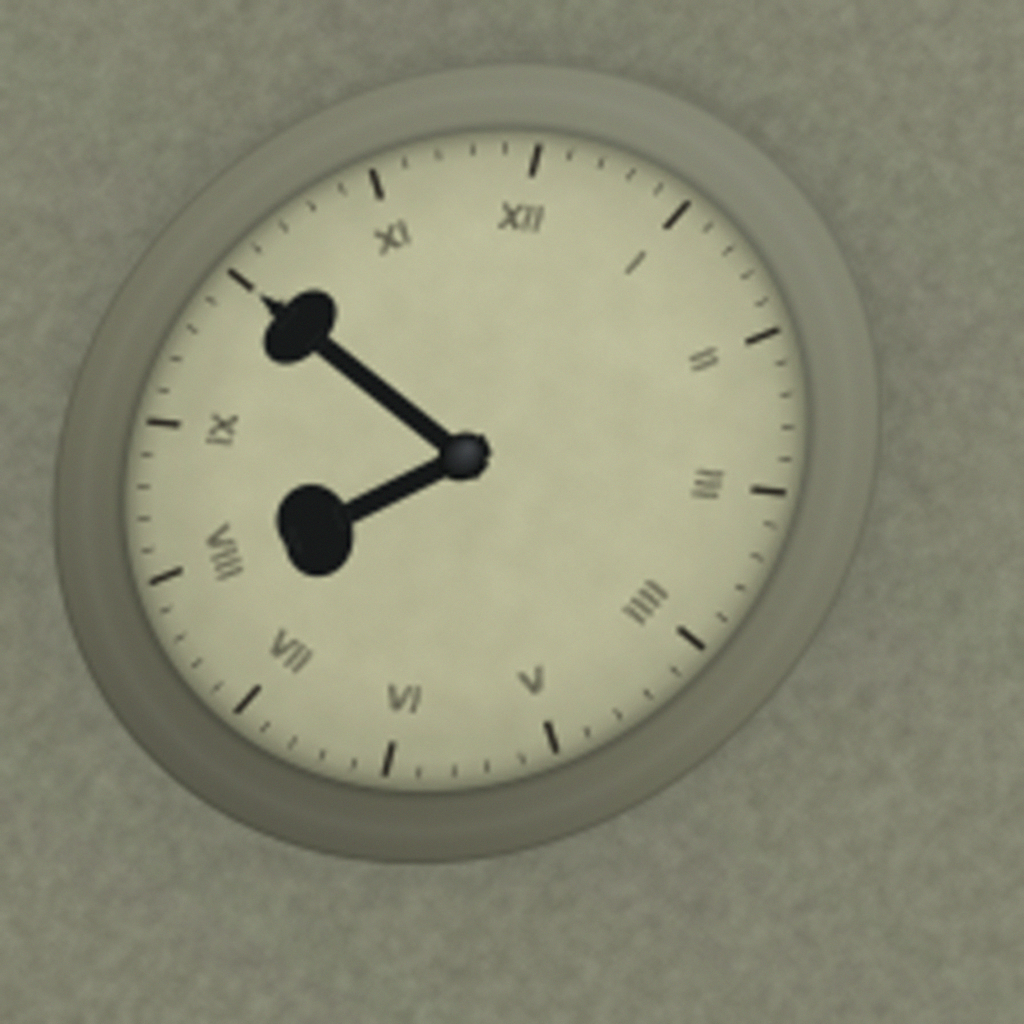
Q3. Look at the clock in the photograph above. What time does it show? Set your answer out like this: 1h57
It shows 7h50
